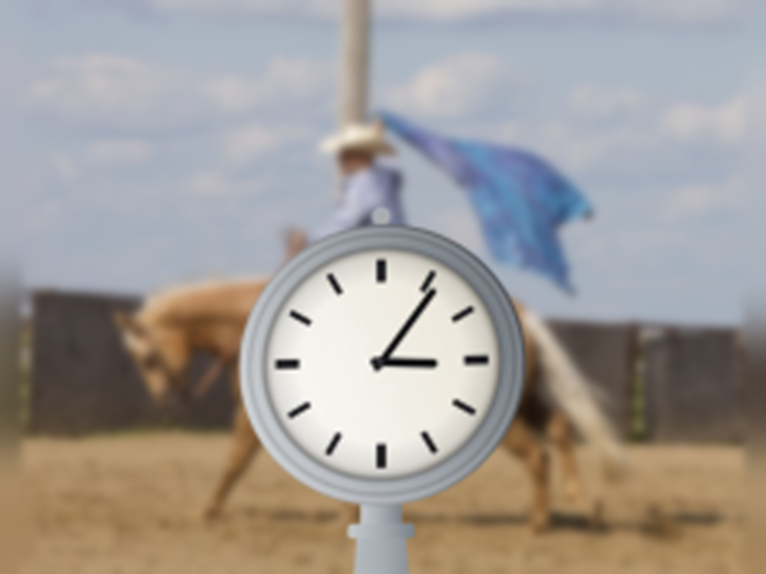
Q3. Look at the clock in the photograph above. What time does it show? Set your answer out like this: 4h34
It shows 3h06
